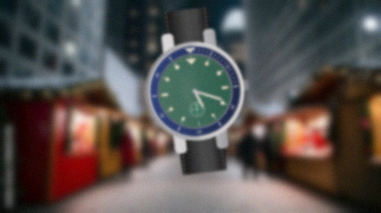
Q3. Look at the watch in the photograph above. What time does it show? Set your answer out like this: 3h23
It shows 5h19
